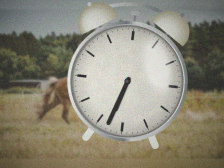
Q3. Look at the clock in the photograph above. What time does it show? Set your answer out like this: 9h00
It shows 6h33
